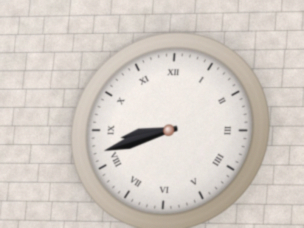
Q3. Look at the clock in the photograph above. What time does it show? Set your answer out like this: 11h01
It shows 8h42
